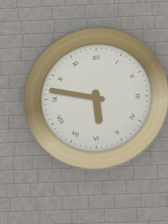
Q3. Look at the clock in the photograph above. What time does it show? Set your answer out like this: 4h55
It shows 5h47
